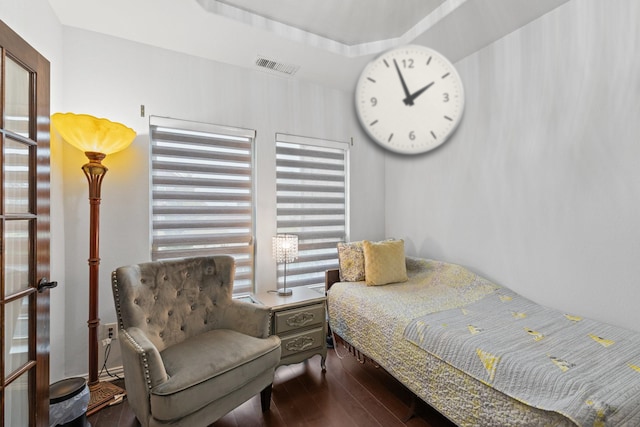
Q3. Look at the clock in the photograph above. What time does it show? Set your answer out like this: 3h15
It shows 1h57
